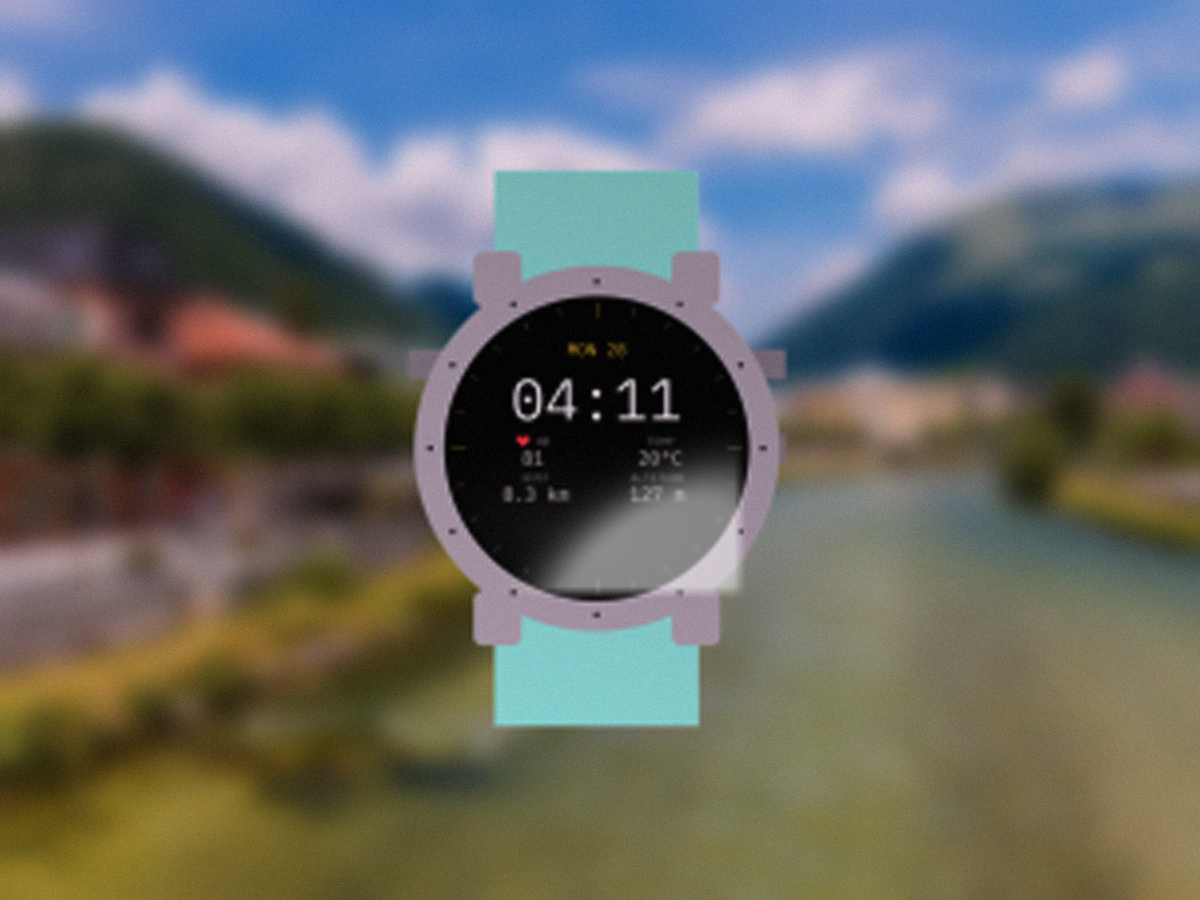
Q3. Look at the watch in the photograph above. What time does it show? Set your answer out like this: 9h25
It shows 4h11
